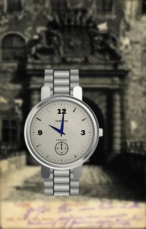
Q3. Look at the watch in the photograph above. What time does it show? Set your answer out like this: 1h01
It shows 10h01
